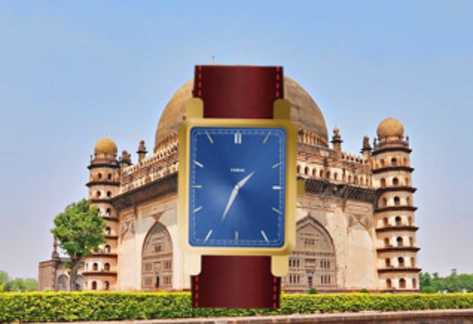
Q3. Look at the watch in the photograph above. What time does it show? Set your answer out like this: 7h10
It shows 1h34
